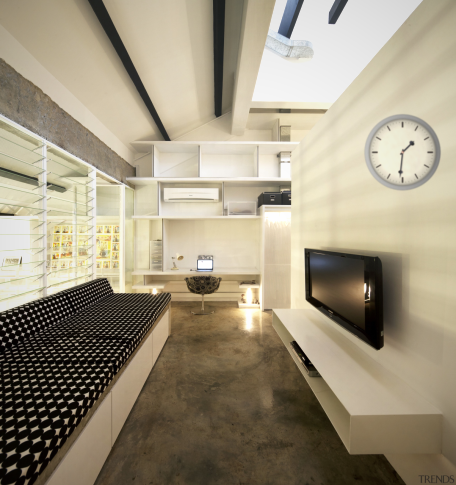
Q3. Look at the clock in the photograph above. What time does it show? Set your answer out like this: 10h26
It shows 1h31
